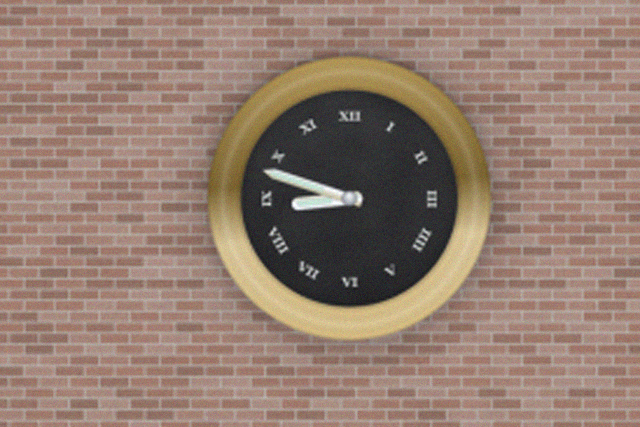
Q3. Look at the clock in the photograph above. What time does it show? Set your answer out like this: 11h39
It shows 8h48
